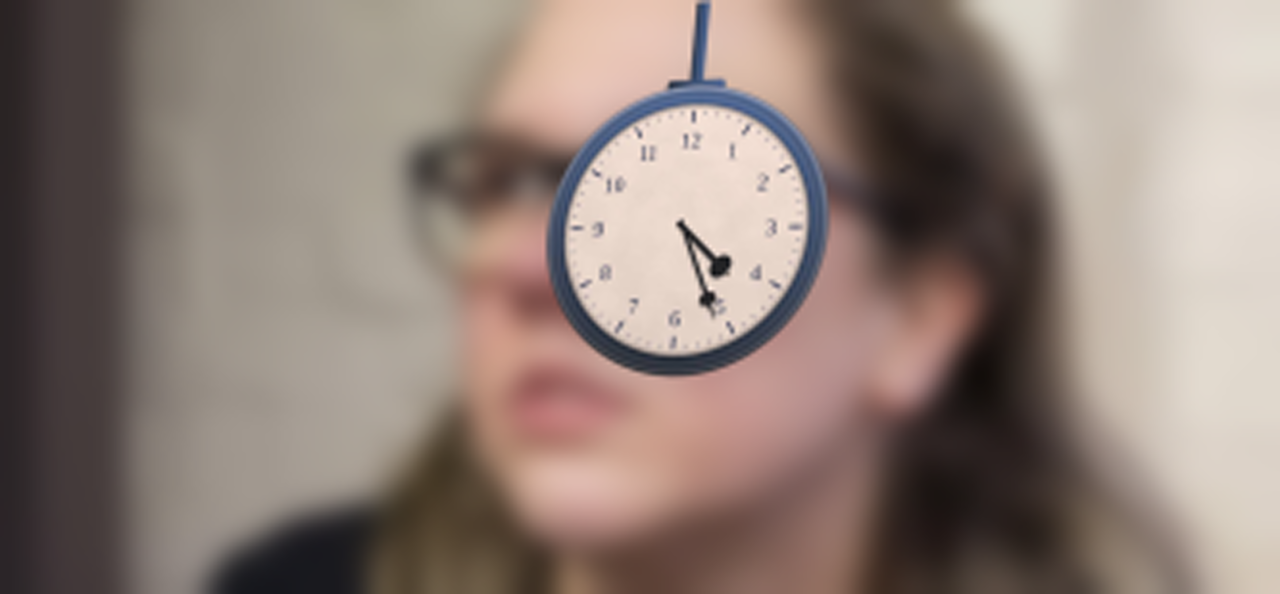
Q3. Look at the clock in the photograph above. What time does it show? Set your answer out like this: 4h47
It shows 4h26
